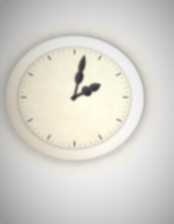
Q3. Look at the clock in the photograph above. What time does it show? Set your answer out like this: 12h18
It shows 2h02
